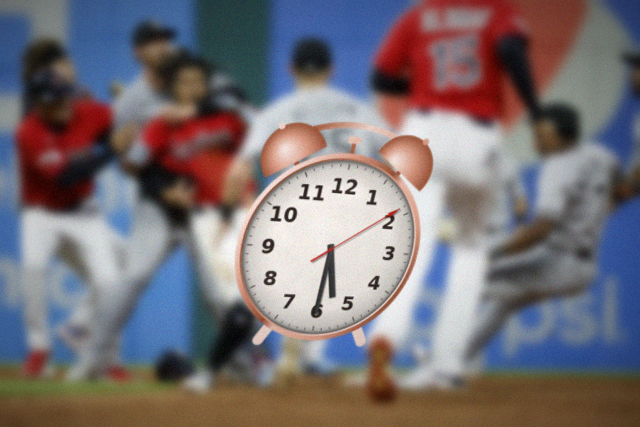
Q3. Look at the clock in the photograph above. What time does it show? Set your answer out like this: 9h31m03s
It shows 5h30m09s
